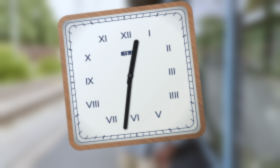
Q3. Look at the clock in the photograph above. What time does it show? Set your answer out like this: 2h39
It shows 12h32
